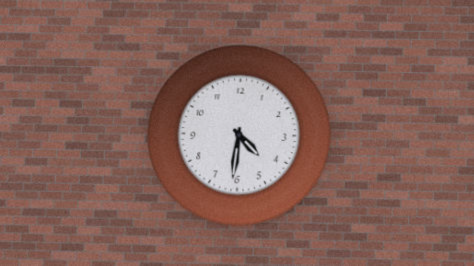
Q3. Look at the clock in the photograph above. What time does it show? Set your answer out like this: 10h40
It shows 4h31
